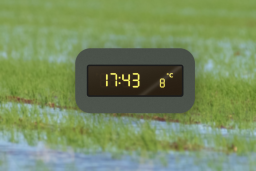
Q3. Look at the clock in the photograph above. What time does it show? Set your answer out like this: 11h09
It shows 17h43
